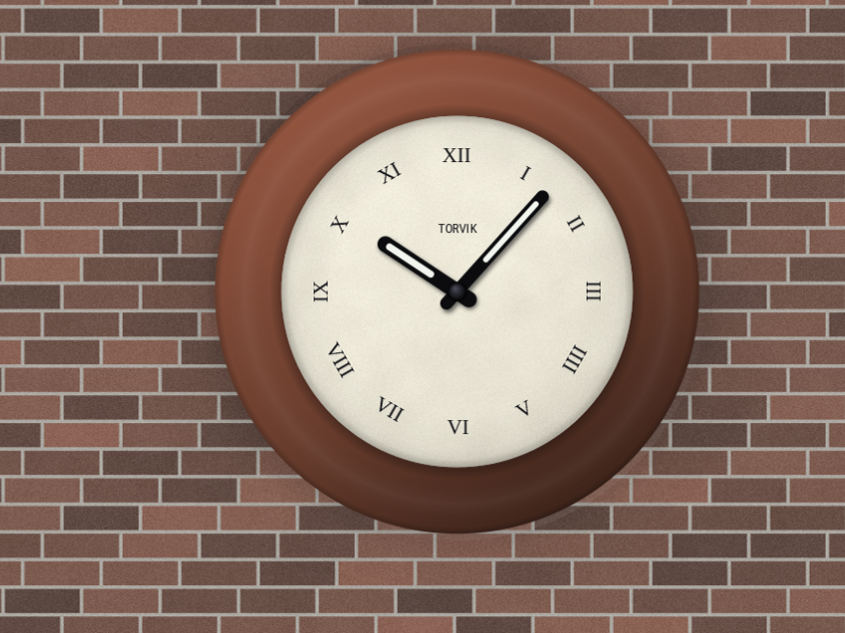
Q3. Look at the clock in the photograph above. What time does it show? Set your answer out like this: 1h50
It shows 10h07
